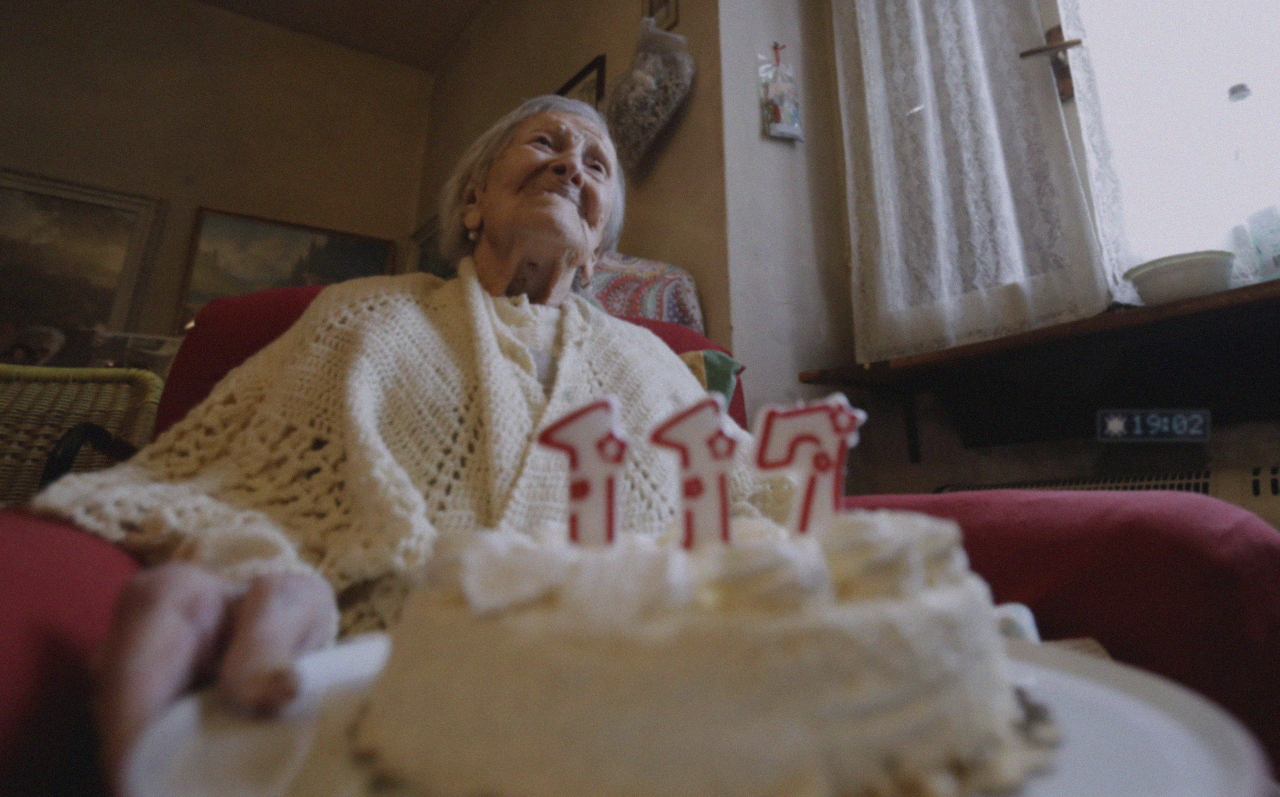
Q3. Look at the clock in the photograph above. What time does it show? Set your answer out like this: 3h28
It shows 19h02
